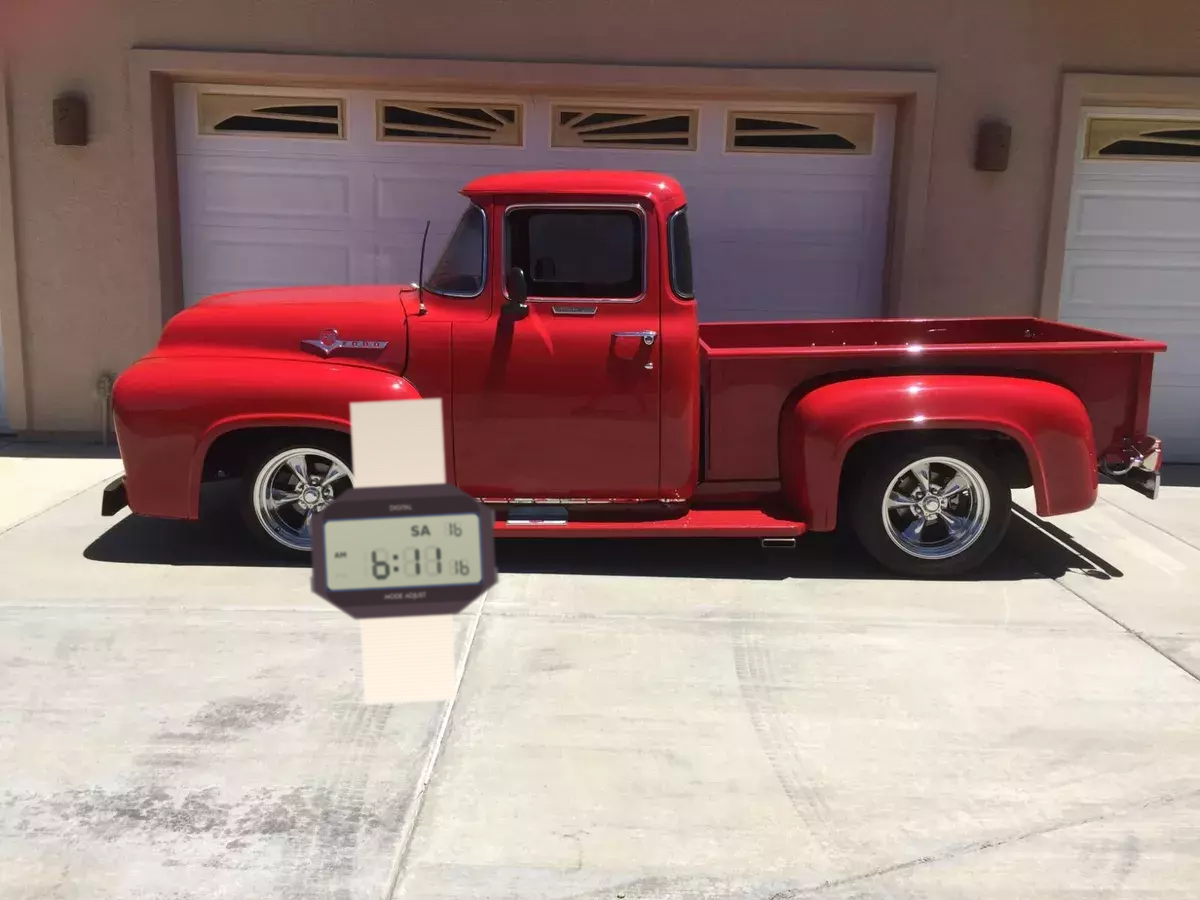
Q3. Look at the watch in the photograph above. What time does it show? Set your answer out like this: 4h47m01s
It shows 6h11m16s
